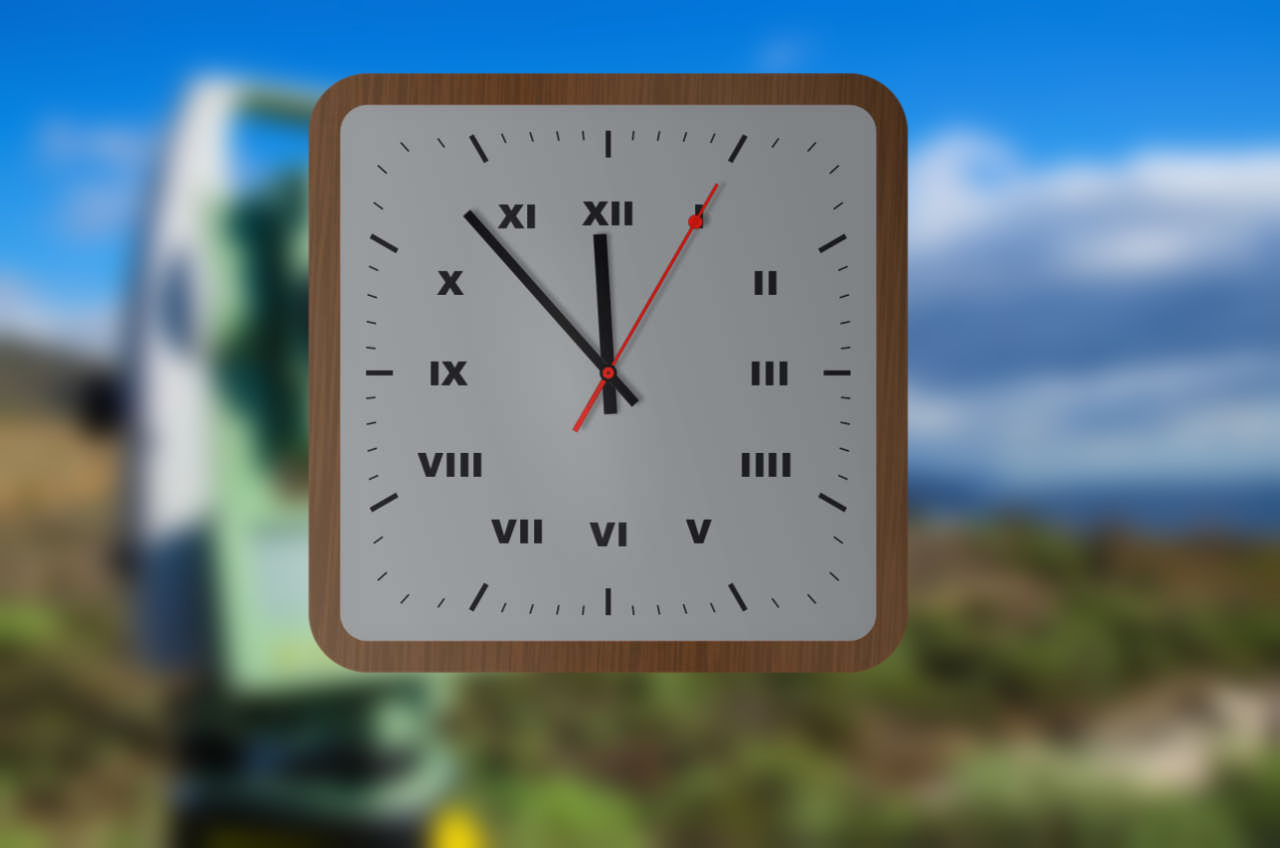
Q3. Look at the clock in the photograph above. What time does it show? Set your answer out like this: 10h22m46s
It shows 11h53m05s
